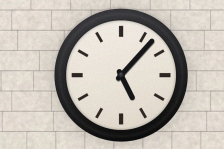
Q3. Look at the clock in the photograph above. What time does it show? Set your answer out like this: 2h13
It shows 5h07
